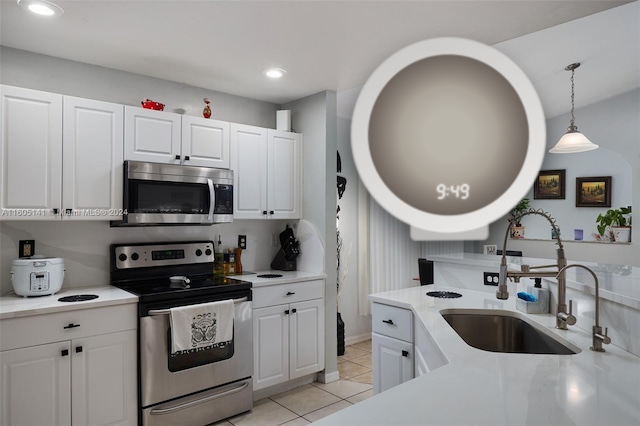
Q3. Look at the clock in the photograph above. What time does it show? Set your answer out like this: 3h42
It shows 9h49
